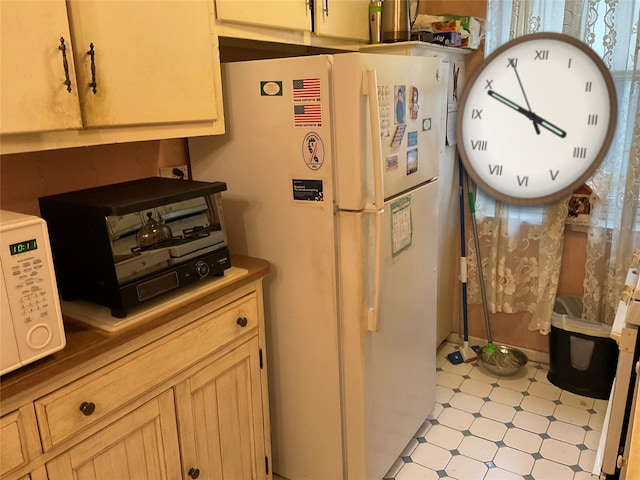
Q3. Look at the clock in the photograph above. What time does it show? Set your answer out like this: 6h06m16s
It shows 3h48m55s
